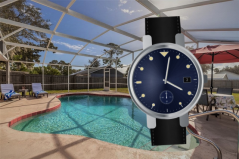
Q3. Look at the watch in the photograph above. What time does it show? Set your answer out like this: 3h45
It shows 4h02
